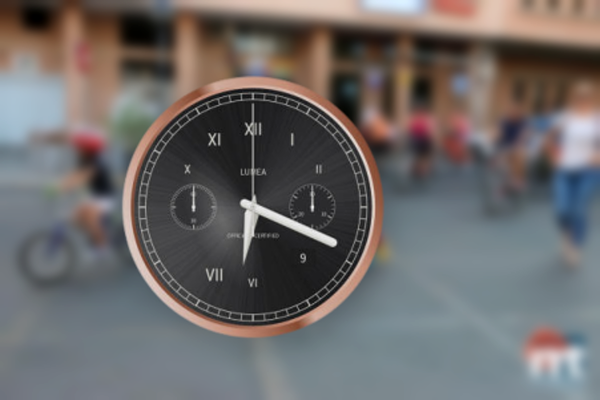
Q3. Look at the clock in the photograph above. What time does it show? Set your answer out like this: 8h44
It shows 6h19
